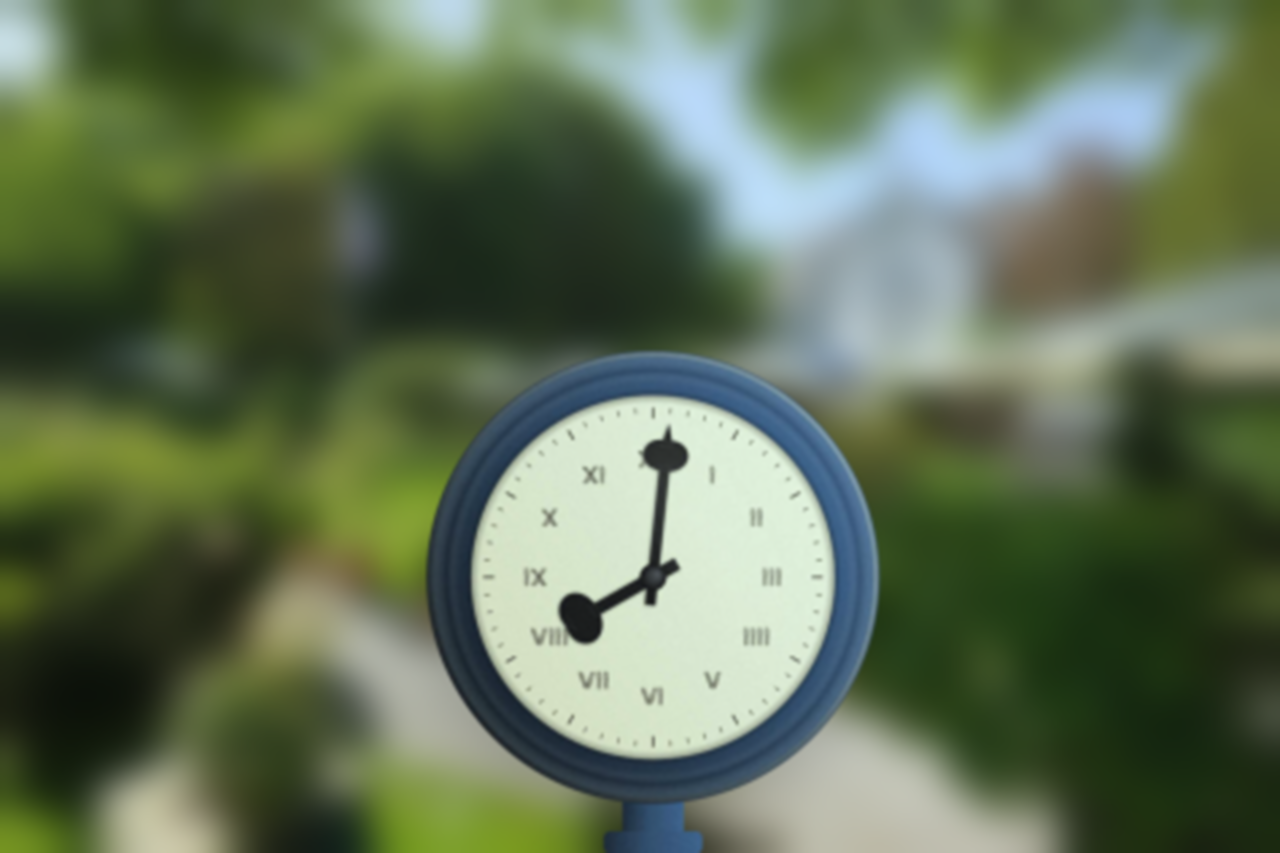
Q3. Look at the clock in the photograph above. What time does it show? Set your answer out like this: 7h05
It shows 8h01
